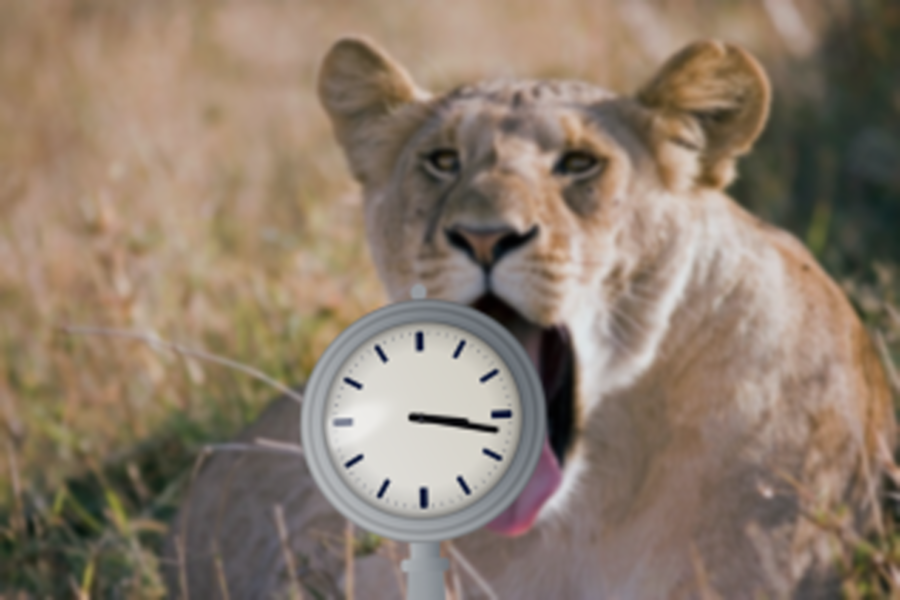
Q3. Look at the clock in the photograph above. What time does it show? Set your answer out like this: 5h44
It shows 3h17
